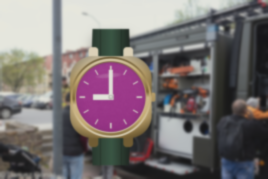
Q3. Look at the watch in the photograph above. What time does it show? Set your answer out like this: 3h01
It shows 9h00
